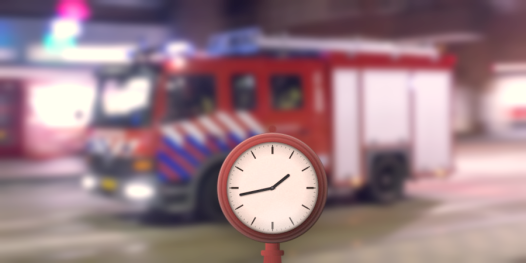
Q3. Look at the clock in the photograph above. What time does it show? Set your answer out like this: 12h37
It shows 1h43
